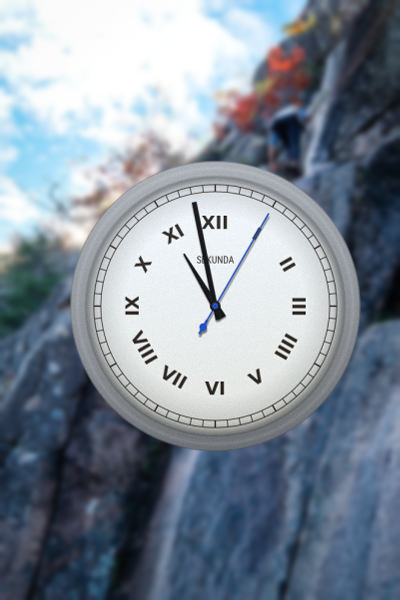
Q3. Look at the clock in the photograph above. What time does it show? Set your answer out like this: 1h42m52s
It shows 10h58m05s
